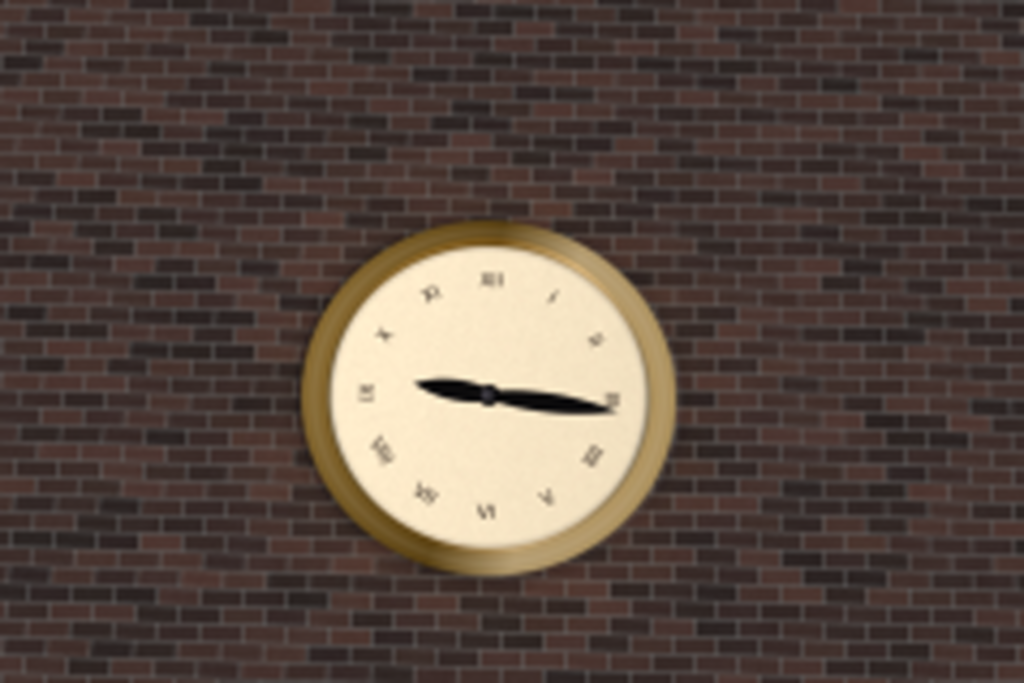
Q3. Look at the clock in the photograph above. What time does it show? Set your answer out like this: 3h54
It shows 9h16
